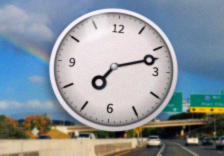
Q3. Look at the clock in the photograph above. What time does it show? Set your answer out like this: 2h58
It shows 7h12
